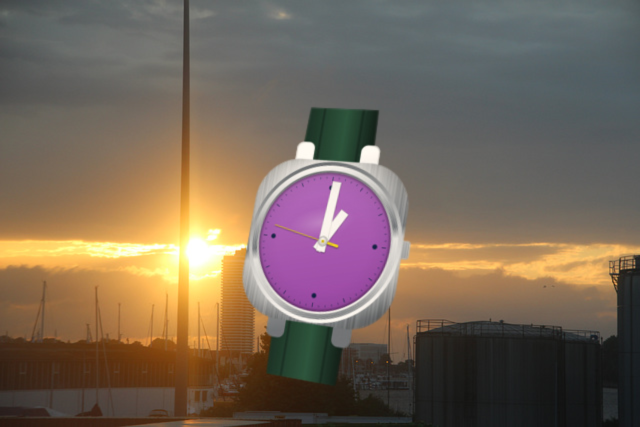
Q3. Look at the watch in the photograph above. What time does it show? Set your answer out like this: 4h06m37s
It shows 1h00m47s
